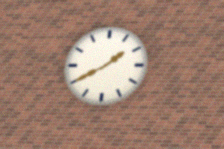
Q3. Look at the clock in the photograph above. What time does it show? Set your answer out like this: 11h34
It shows 1h40
